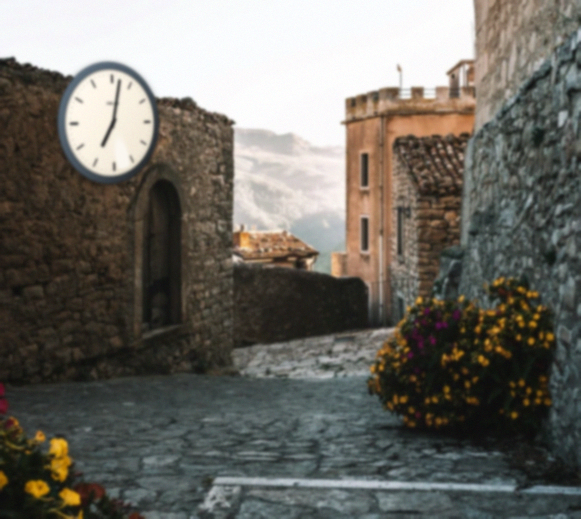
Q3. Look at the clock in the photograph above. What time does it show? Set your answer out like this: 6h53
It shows 7h02
